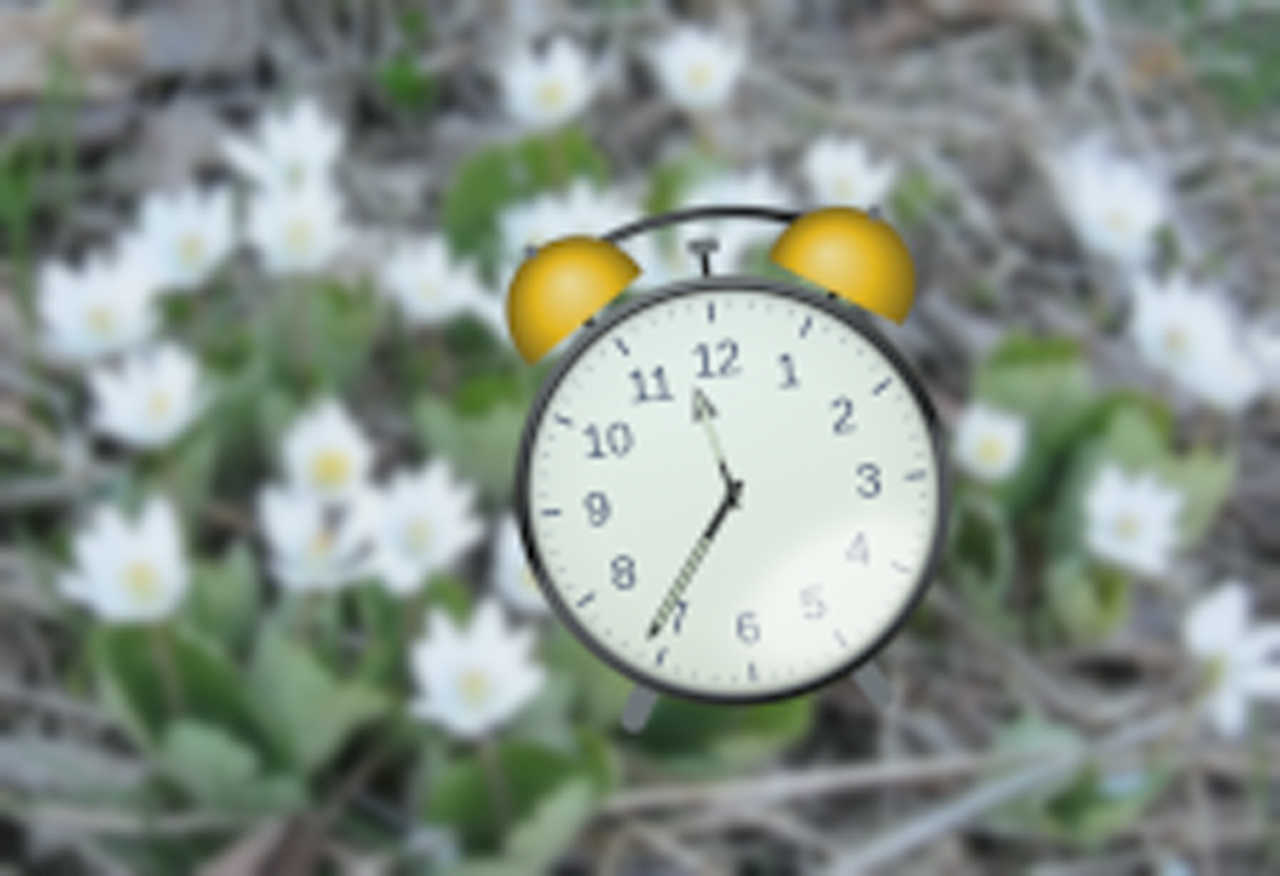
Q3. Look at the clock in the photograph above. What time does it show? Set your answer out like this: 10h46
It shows 11h36
